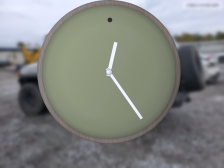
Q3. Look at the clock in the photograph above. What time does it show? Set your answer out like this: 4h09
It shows 12h24
